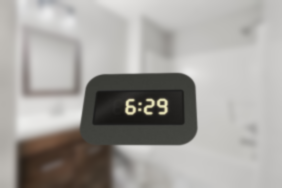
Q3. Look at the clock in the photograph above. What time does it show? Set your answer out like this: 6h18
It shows 6h29
